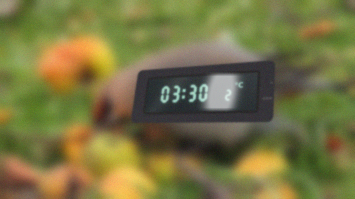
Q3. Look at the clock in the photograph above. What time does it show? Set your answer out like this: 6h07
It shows 3h30
